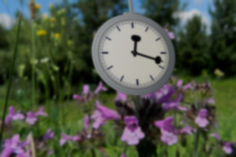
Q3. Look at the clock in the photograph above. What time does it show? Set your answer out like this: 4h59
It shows 12h18
